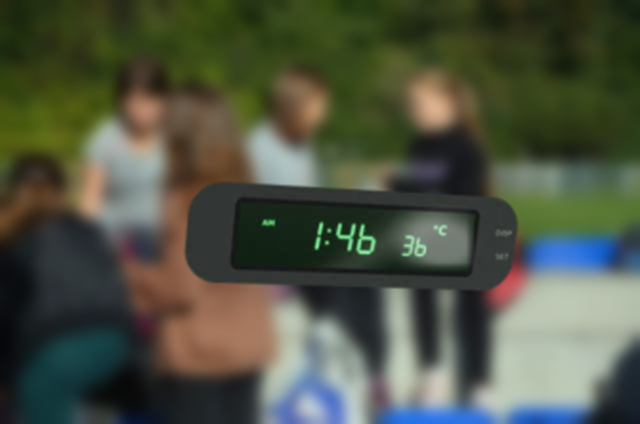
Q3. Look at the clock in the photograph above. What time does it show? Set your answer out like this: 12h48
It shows 1h46
